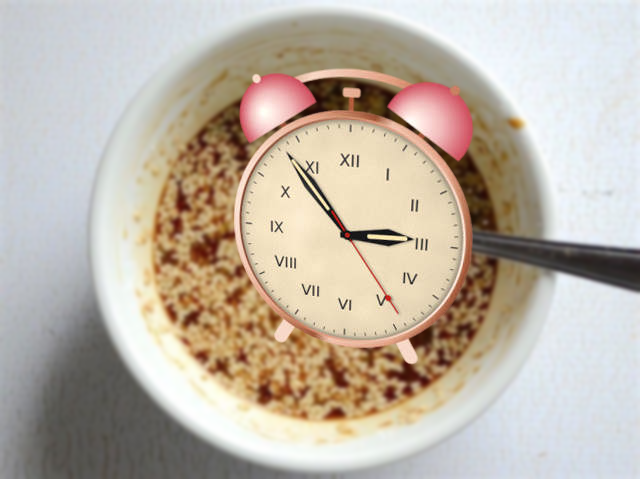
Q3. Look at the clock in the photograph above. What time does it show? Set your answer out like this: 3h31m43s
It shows 2h53m24s
